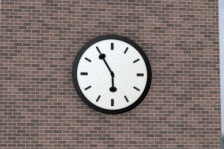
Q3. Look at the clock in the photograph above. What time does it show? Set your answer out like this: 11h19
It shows 5h55
